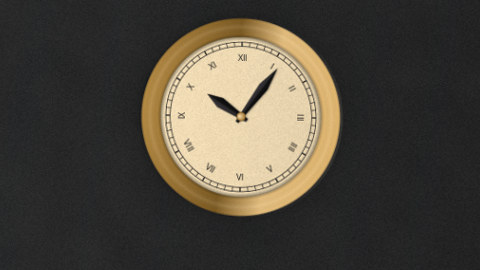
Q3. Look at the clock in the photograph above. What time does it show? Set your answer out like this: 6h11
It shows 10h06
